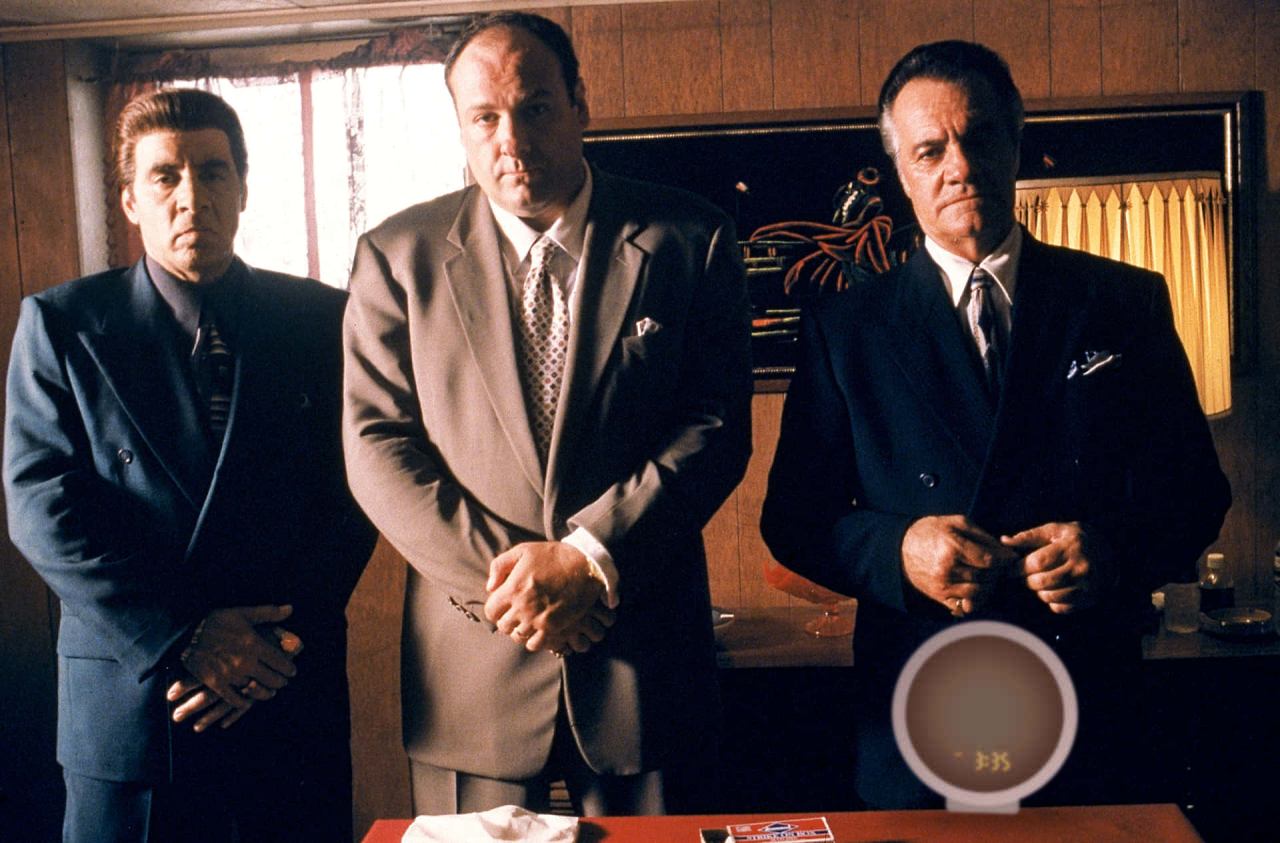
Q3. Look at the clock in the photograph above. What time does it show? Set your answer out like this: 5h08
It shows 3h35
